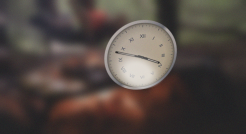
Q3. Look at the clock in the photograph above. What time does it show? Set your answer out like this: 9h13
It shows 3h48
